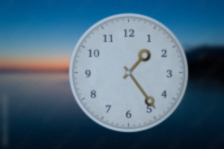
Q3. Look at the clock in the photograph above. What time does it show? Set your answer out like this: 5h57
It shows 1h24
